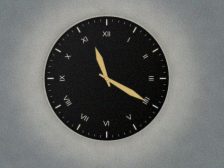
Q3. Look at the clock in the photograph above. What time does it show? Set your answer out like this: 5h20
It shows 11h20
